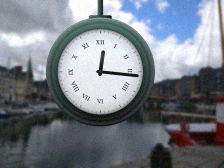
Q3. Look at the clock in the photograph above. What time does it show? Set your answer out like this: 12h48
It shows 12h16
